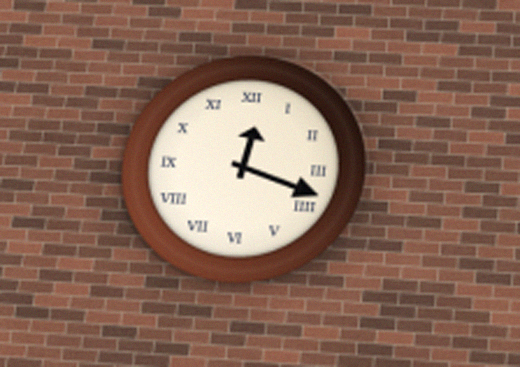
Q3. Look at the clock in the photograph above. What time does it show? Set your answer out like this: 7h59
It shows 12h18
